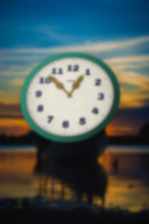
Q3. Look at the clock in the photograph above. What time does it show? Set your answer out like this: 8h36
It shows 12h52
